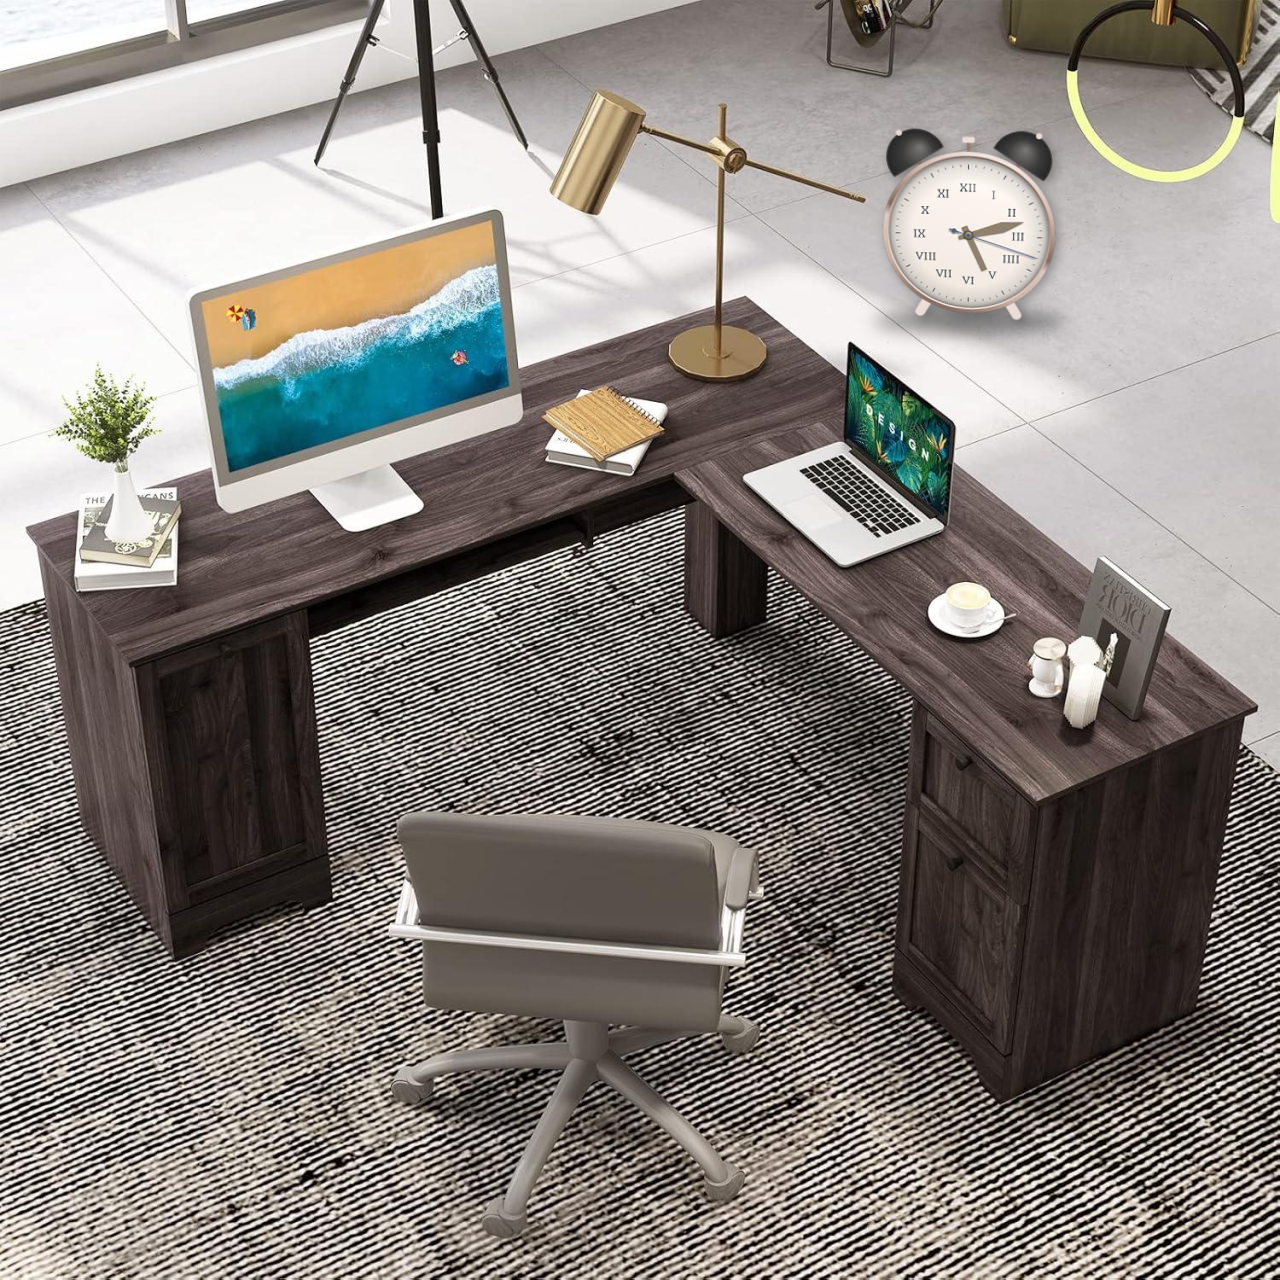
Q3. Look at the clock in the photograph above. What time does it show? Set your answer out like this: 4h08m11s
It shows 5h12m18s
